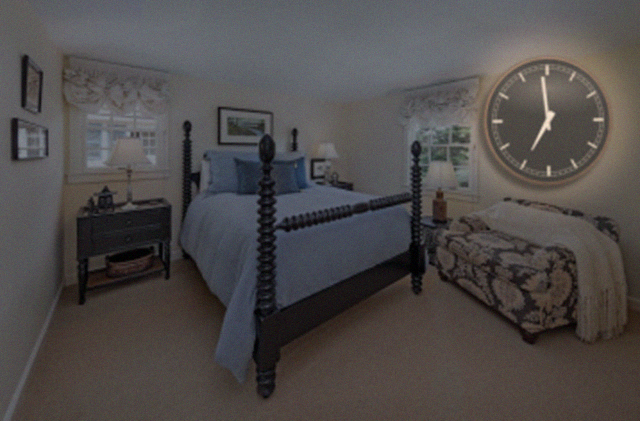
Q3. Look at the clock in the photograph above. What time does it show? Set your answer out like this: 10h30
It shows 6h59
